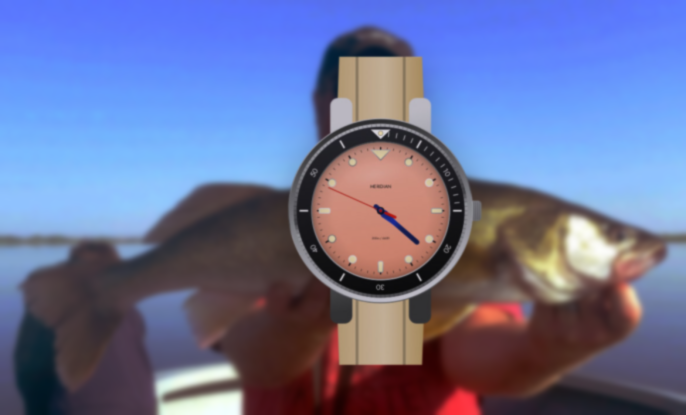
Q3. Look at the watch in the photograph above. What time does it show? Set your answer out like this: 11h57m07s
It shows 4h21m49s
